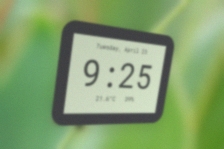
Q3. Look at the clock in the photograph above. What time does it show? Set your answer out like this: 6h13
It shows 9h25
